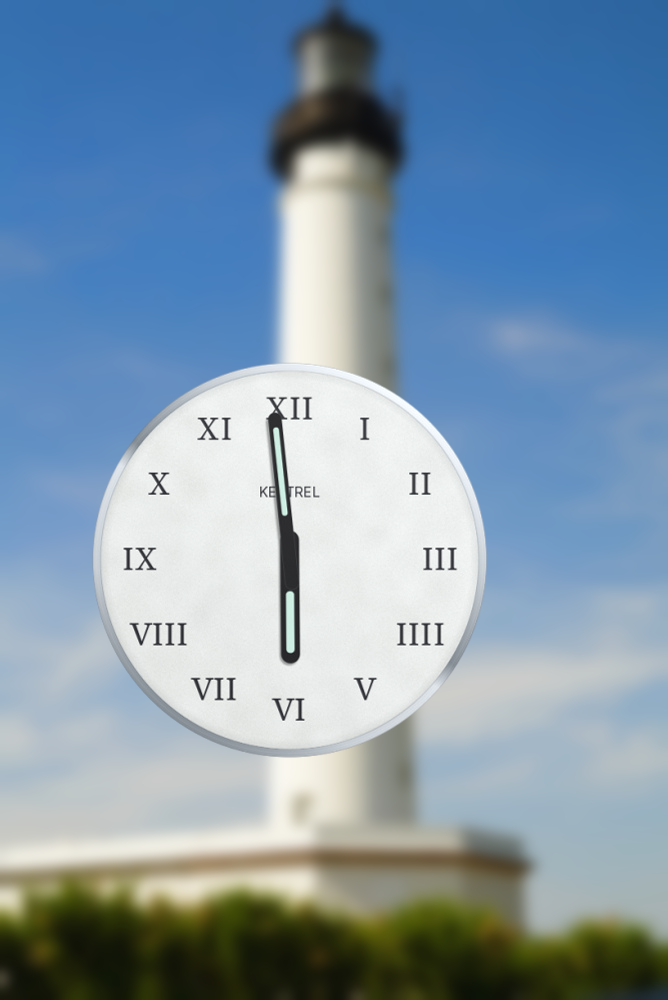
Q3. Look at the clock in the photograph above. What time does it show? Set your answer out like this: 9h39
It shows 5h59
